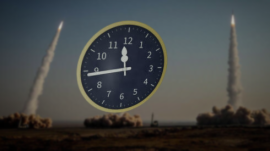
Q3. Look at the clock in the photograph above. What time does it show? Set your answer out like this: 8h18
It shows 11h44
